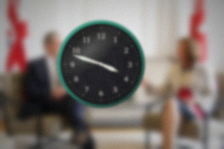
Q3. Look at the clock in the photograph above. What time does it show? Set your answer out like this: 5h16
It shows 3h48
